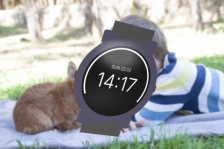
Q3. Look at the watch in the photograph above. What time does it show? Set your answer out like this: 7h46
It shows 14h17
